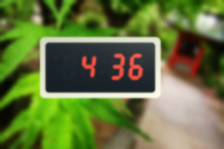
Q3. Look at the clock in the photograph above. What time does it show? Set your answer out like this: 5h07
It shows 4h36
